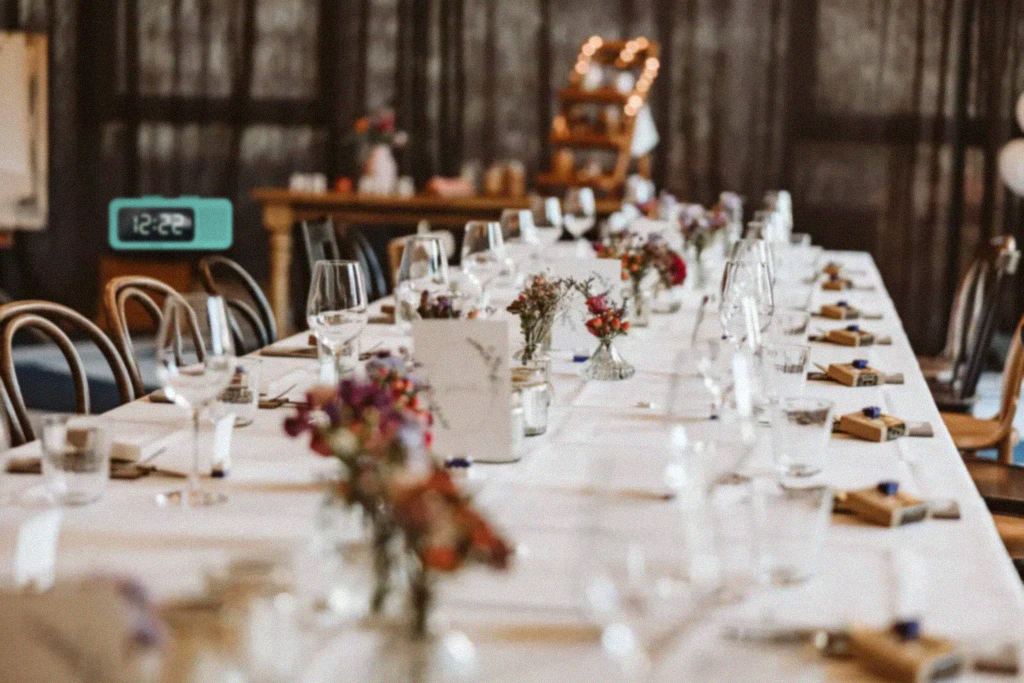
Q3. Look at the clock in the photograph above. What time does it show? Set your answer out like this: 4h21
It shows 12h22
